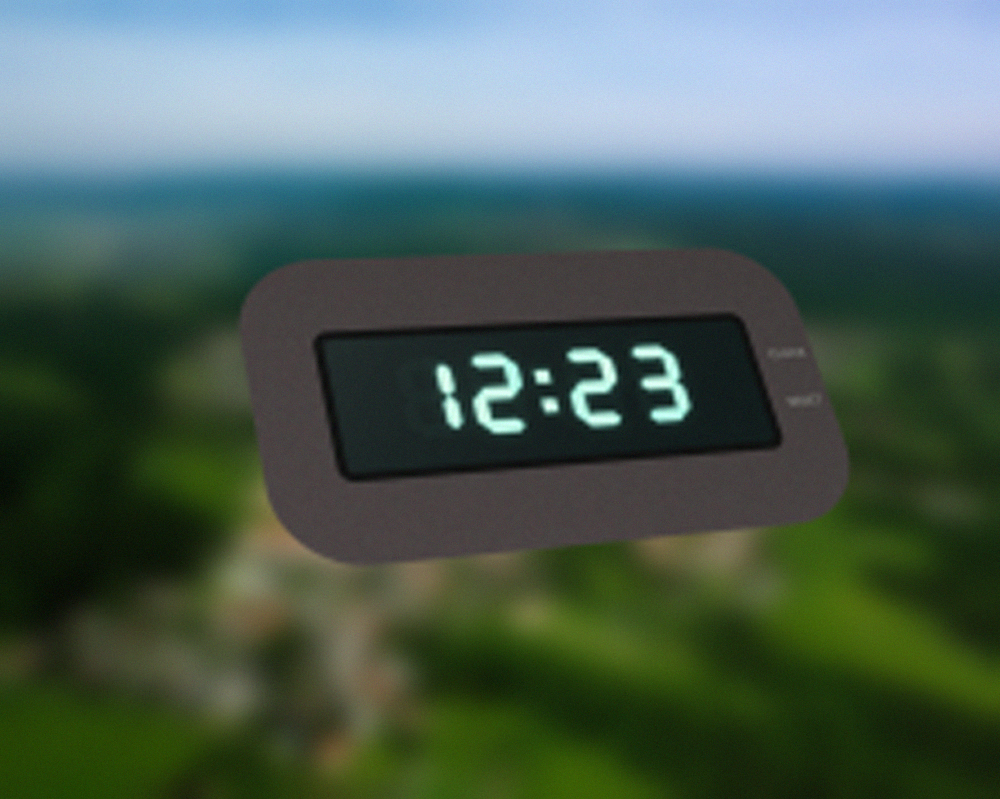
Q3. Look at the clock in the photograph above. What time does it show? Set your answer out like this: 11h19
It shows 12h23
